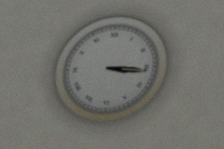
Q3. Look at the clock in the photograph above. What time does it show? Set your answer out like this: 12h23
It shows 3h16
